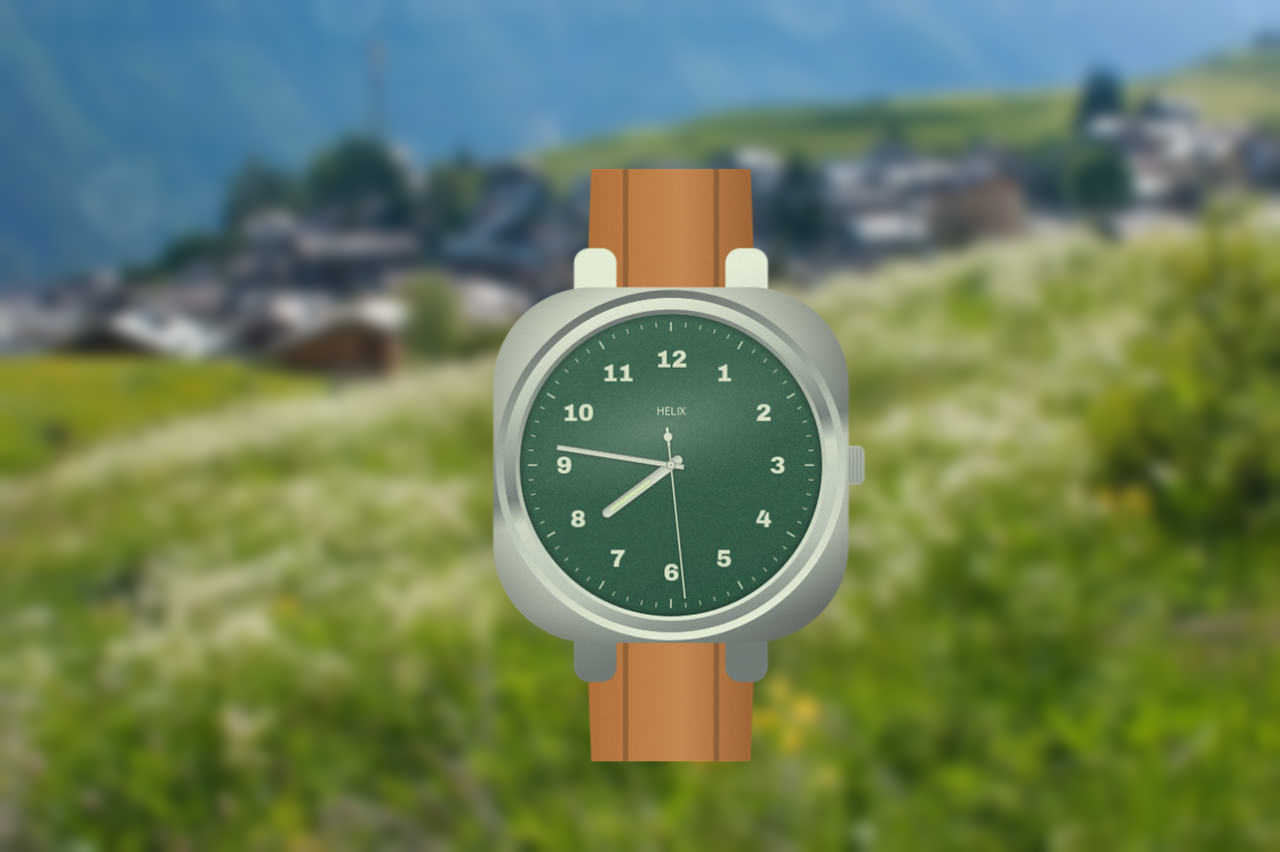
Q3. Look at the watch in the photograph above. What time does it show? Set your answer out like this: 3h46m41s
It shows 7h46m29s
